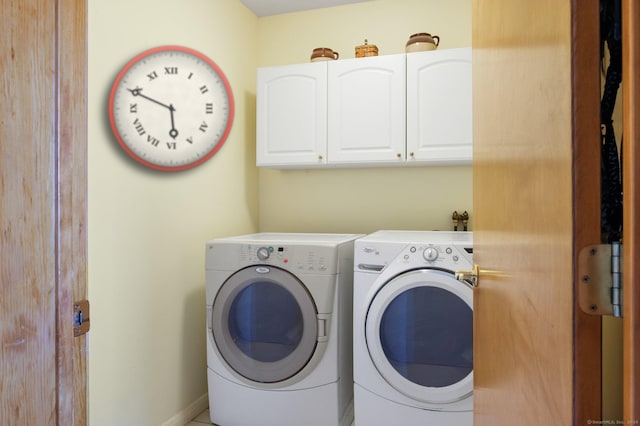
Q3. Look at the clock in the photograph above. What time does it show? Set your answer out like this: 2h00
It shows 5h49
